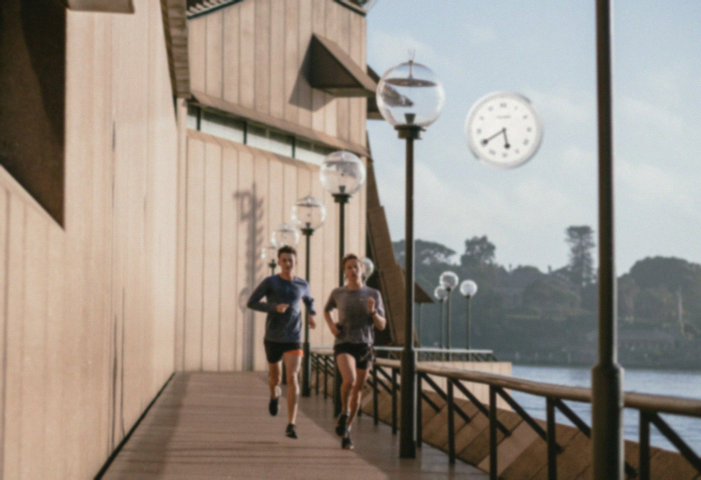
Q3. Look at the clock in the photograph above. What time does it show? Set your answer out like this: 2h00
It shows 5h40
